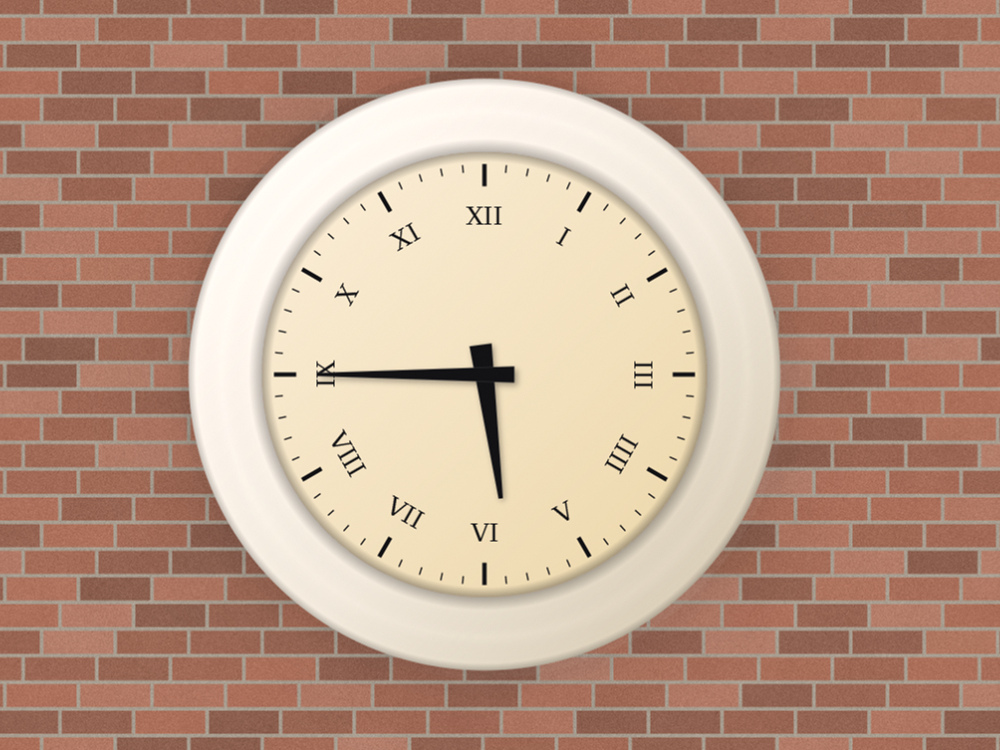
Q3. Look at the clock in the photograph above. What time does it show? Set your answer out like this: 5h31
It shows 5h45
